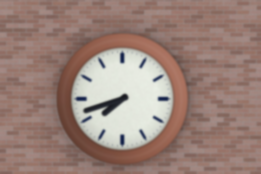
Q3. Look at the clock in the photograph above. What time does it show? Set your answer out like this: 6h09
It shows 7h42
